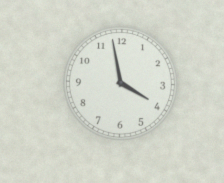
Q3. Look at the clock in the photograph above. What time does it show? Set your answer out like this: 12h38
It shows 3h58
